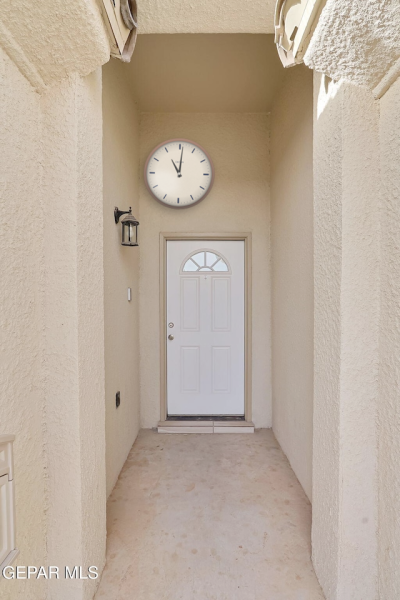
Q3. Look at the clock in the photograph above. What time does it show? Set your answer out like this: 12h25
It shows 11h01
